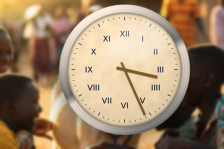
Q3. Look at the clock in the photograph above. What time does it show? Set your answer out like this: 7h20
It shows 3h26
